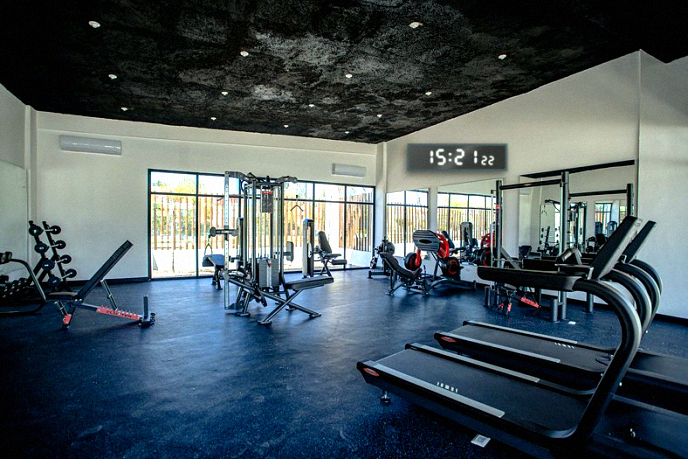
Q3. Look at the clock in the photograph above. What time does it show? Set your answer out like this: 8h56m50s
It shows 15h21m22s
